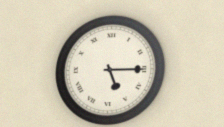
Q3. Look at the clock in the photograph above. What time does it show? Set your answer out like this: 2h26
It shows 5h15
